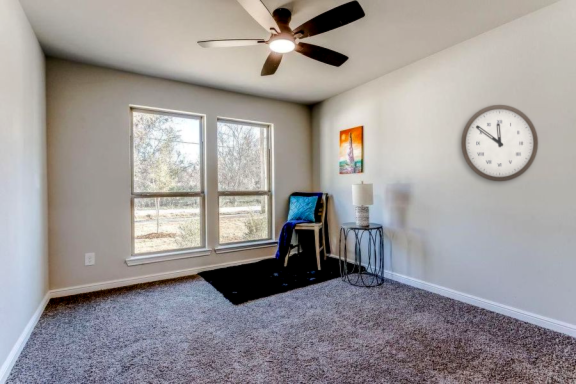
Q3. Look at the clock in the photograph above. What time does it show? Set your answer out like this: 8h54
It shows 11h51
